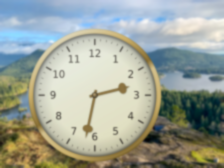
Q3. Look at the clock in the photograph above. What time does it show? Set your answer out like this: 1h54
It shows 2h32
